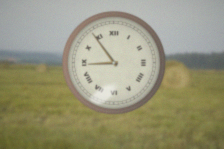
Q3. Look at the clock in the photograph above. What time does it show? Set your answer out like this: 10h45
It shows 8h54
